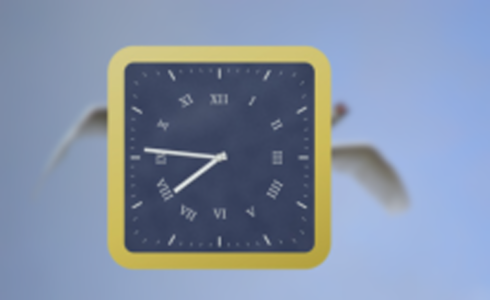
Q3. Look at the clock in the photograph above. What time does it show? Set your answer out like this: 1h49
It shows 7h46
